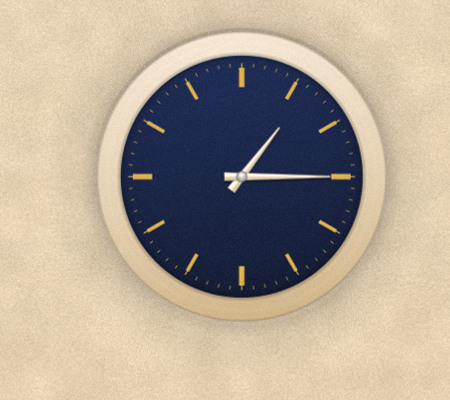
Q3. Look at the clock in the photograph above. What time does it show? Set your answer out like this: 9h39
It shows 1h15
